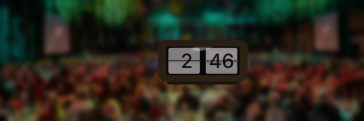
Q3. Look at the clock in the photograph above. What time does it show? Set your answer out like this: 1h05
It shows 2h46
